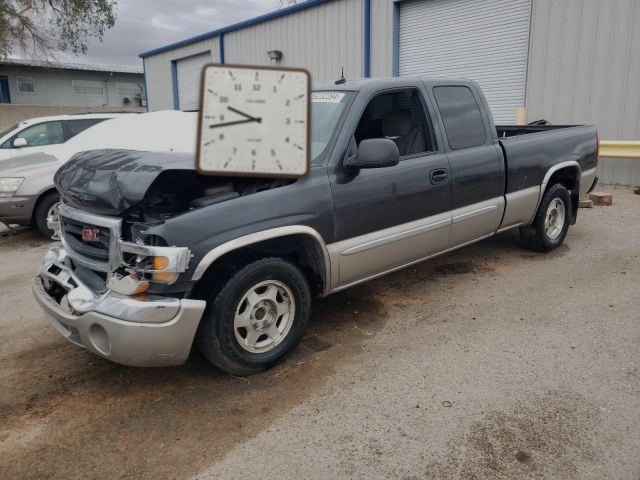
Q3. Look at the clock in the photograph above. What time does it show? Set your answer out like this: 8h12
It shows 9h43
